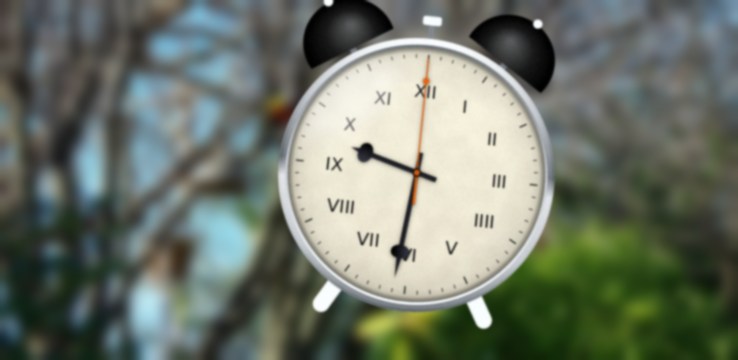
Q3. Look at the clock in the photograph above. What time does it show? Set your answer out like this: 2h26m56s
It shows 9h31m00s
